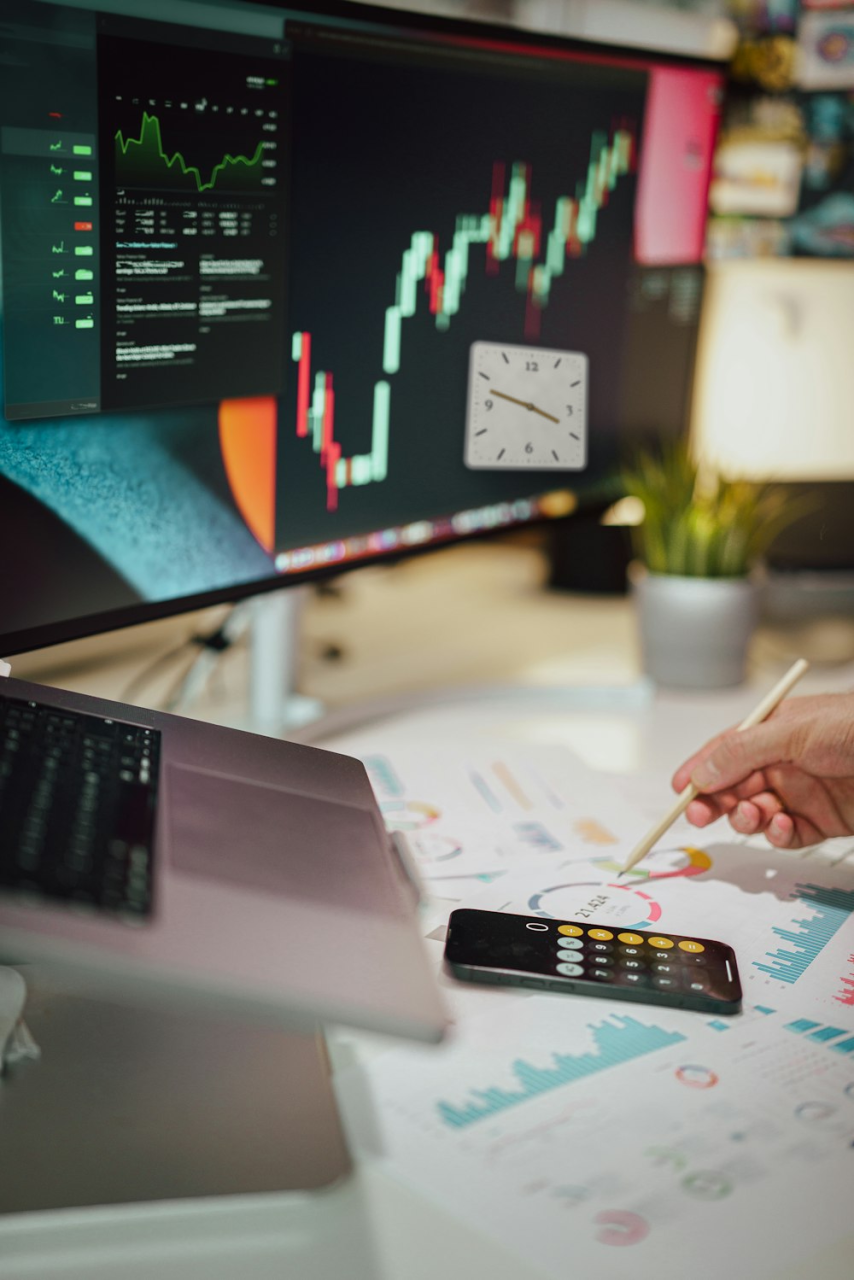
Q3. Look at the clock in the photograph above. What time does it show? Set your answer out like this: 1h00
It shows 3h48
